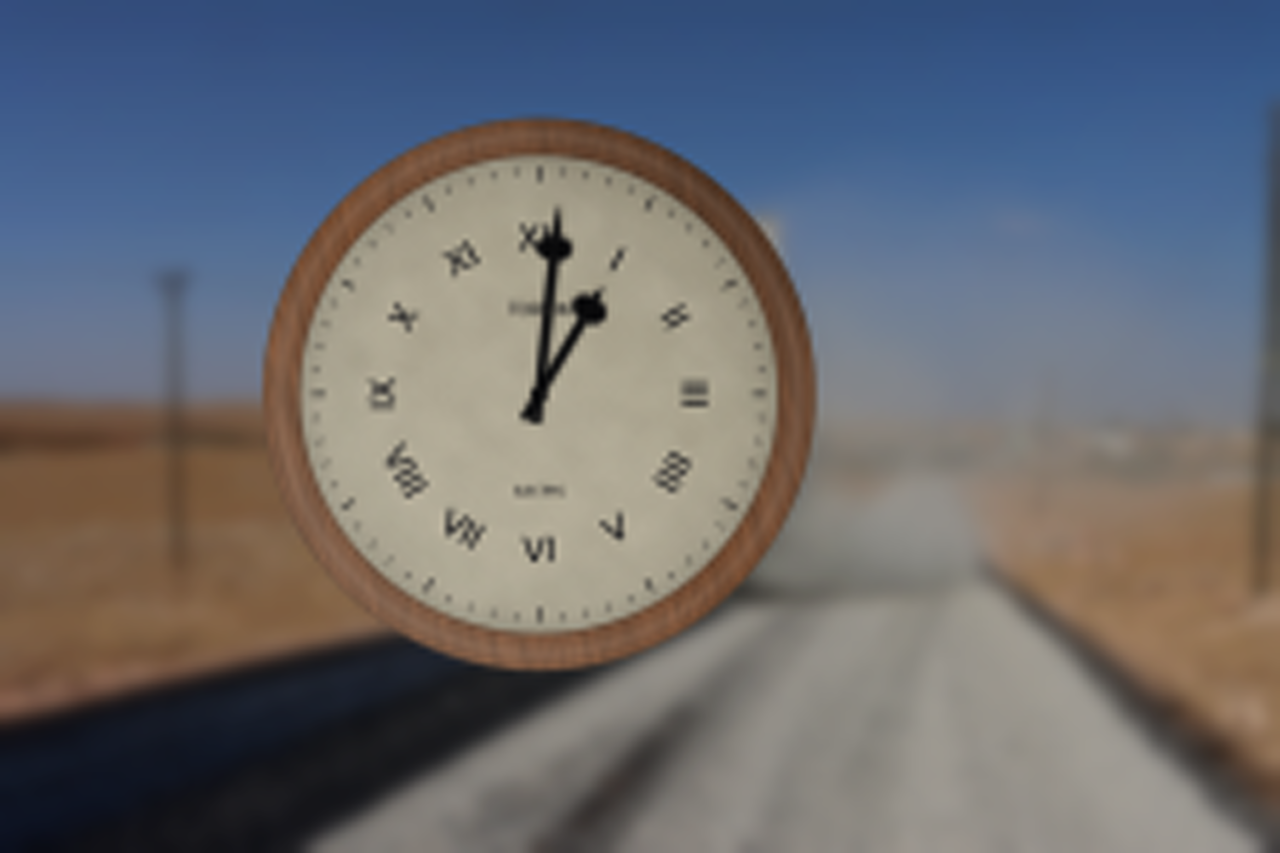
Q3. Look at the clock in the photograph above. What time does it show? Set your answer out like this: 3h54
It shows 1h01
